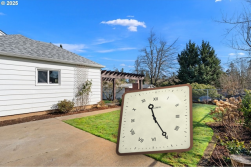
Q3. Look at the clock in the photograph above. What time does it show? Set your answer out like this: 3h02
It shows 11h25
